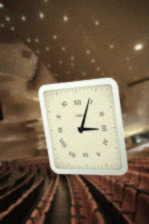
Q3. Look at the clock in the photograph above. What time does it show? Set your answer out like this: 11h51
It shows 3h04
